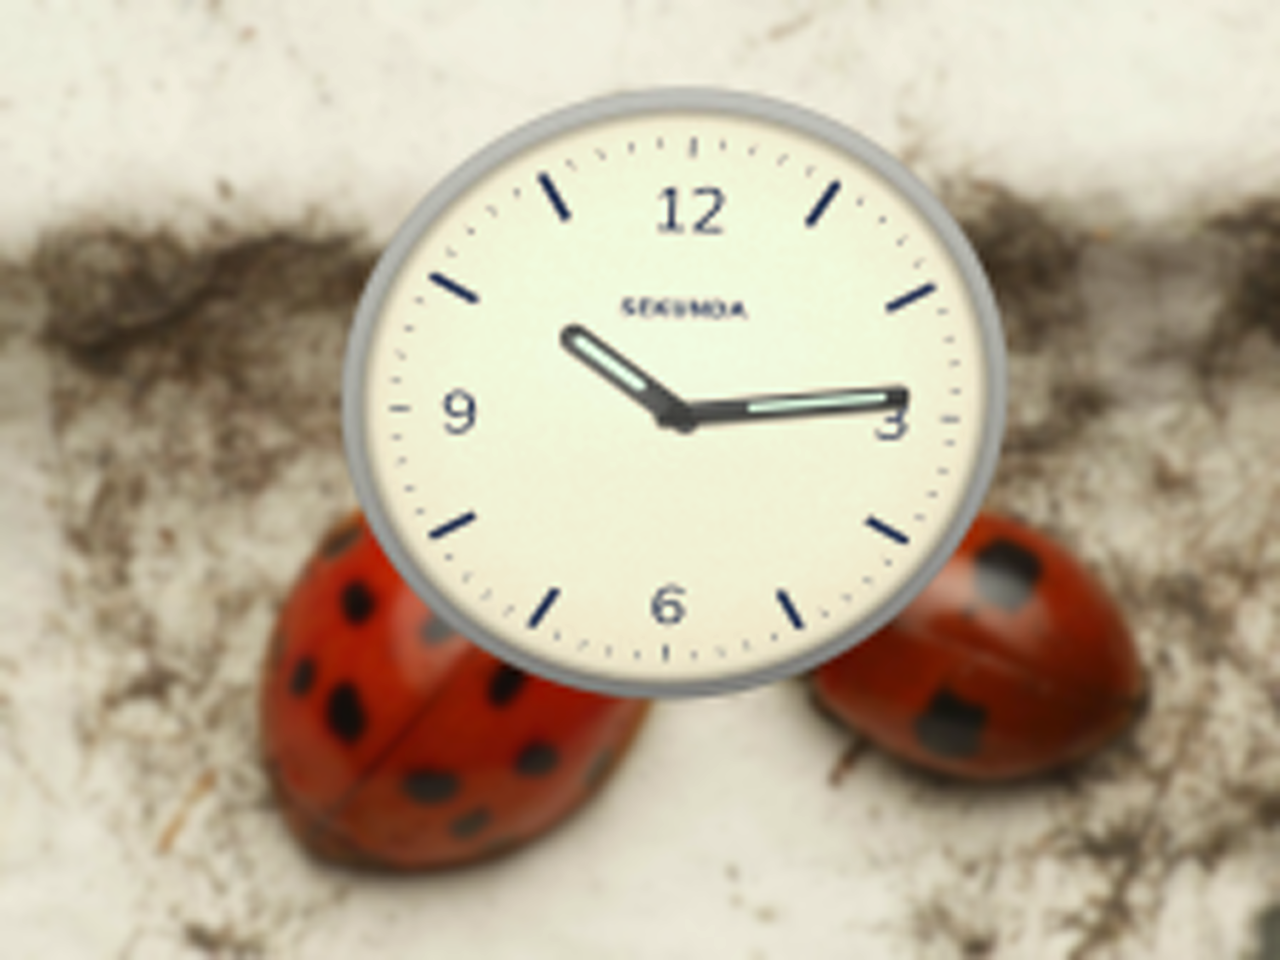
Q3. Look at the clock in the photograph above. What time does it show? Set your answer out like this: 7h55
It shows 10h14
